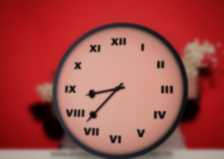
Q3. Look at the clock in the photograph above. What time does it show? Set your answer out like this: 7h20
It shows 8h37
